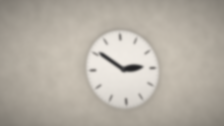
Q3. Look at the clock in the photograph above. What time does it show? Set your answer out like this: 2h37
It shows 2h51
